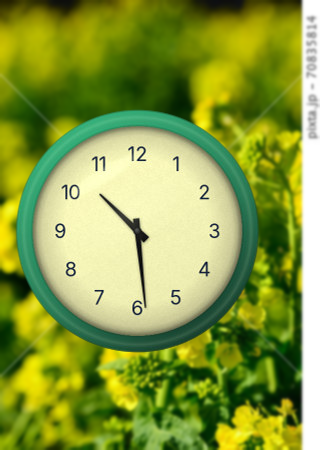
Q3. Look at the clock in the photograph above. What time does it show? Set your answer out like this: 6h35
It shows 10h29
